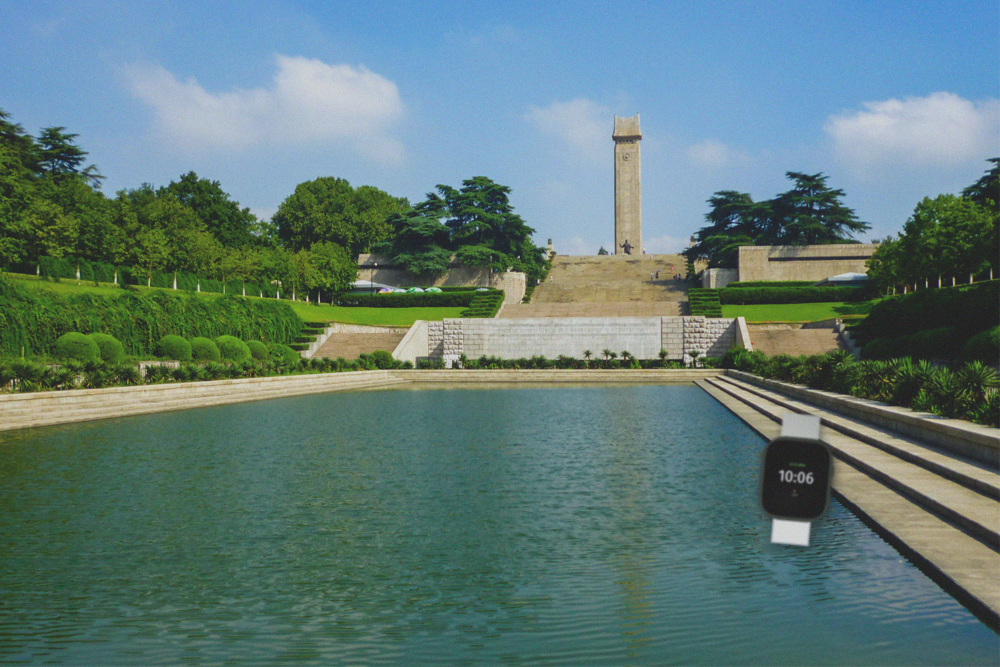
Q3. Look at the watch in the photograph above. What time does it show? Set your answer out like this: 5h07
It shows 10h06
